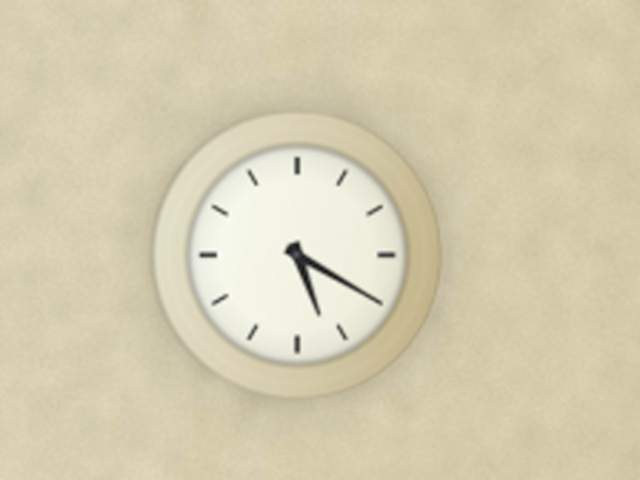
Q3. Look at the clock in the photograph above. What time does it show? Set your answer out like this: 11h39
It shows 5h20
